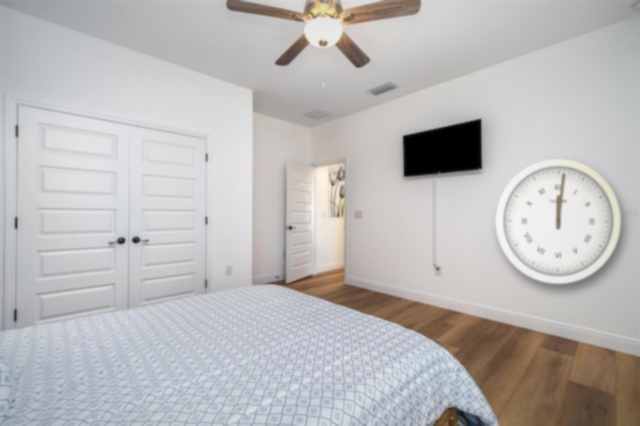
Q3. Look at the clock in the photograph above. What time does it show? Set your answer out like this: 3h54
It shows 12h01
